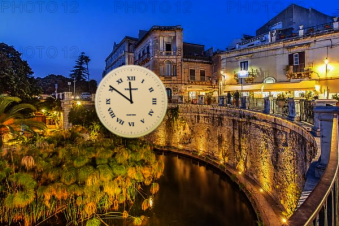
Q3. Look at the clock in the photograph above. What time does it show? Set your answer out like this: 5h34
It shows 11h51
